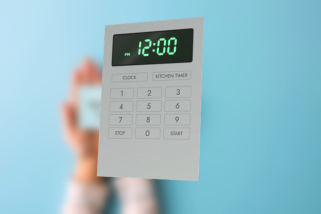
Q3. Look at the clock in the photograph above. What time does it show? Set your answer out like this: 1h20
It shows 12h00
